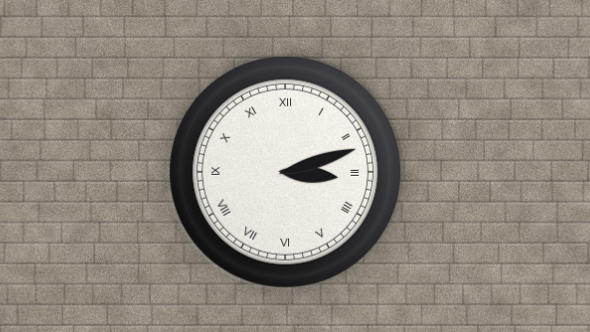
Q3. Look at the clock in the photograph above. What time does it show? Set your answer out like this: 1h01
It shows 3h12
